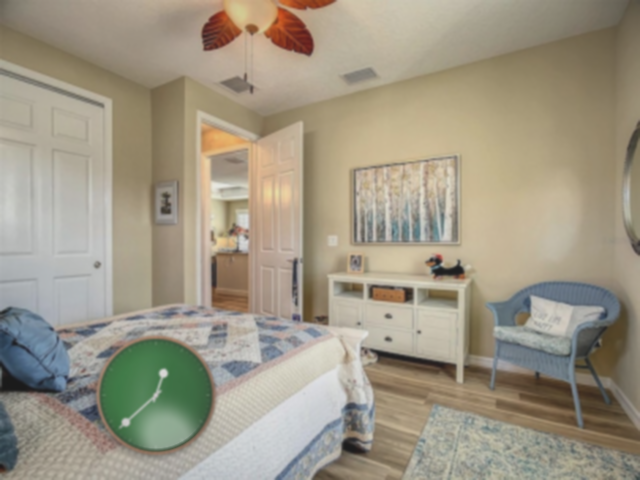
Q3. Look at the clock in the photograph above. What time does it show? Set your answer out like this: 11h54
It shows 12h38
